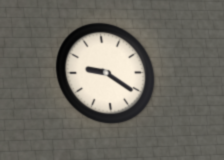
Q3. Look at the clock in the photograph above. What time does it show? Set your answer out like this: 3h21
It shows 9h21
